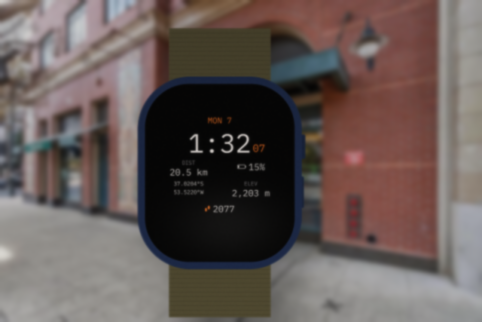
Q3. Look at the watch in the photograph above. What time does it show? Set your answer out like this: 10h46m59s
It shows 1h32m07s
